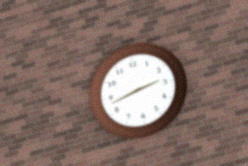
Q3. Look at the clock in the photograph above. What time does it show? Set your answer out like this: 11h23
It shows 2h43
